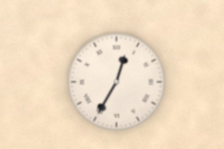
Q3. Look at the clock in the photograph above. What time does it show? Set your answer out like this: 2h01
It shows 12h35
